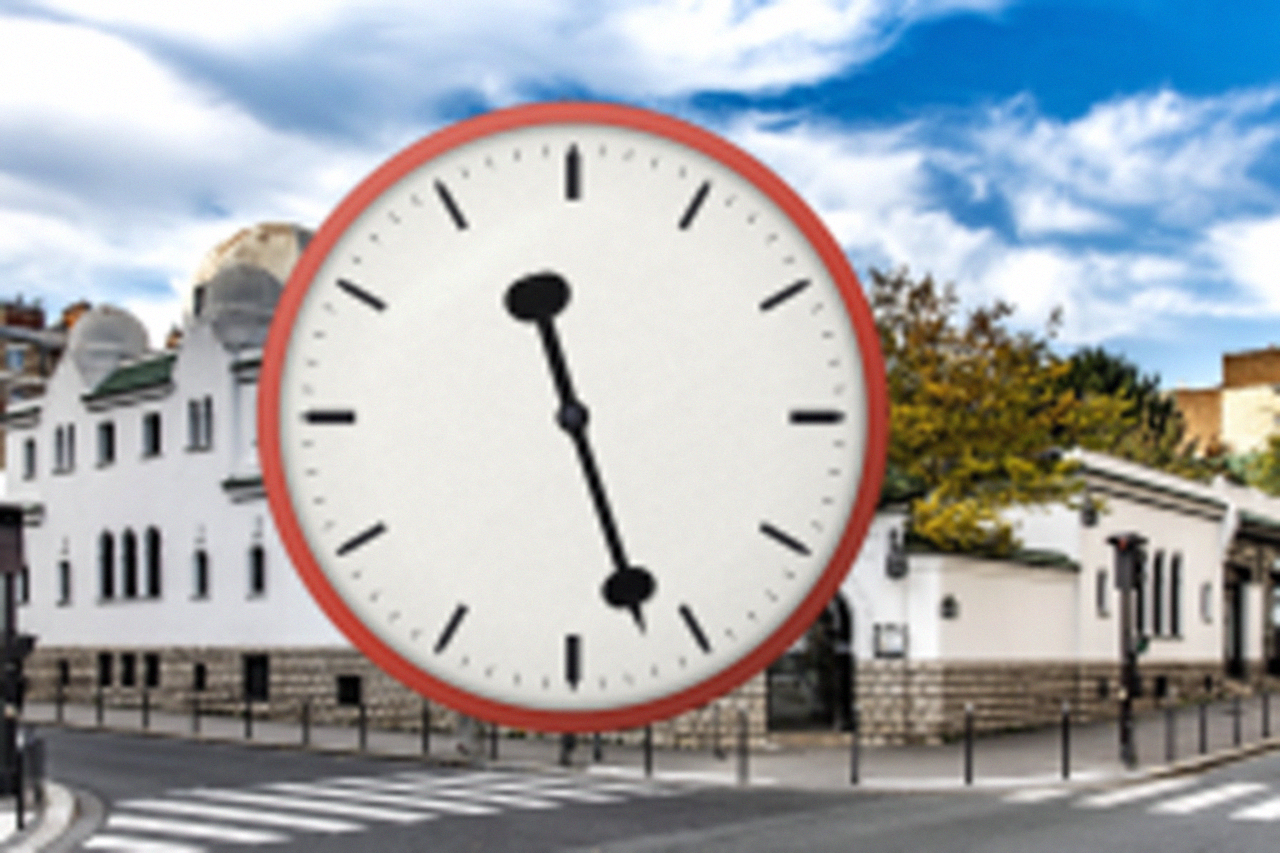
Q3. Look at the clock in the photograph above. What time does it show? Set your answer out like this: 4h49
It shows 11h27
